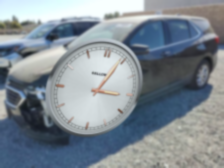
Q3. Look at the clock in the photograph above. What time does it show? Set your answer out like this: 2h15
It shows 3h04
